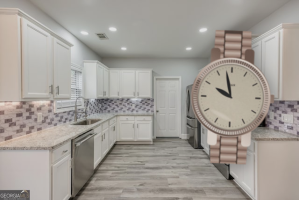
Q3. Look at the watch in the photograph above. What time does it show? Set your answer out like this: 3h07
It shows 9h58
